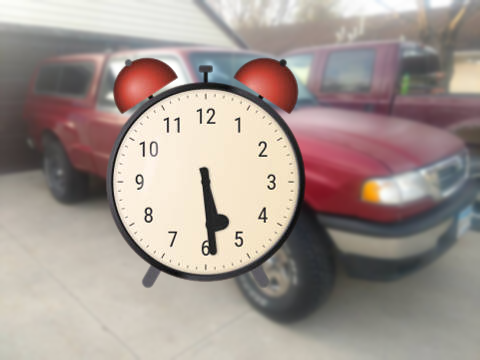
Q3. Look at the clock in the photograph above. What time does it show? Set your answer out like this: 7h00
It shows 5h29
